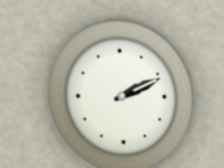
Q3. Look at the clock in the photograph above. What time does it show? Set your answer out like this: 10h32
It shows 2h11
